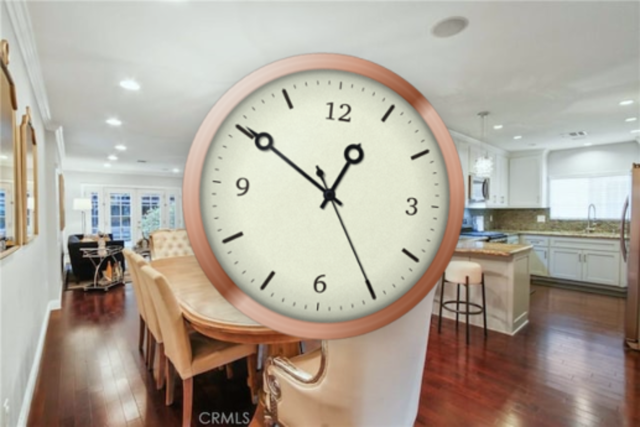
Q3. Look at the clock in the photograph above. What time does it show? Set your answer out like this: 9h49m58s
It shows 12h50m25s
